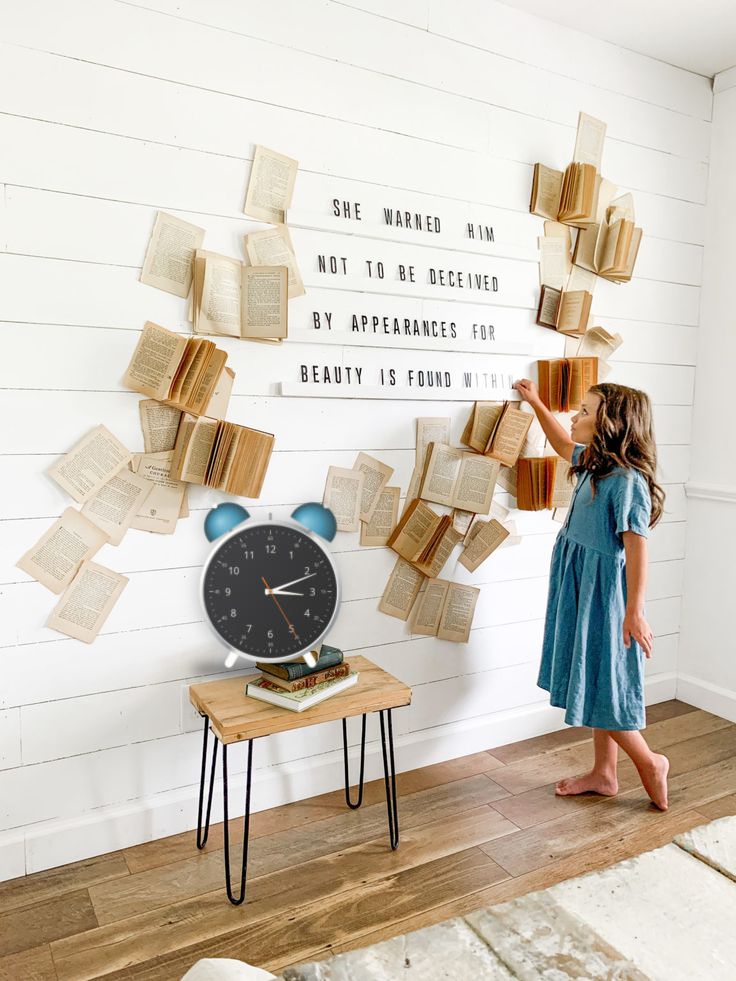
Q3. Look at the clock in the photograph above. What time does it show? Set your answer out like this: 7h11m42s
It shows 3h11m25s
